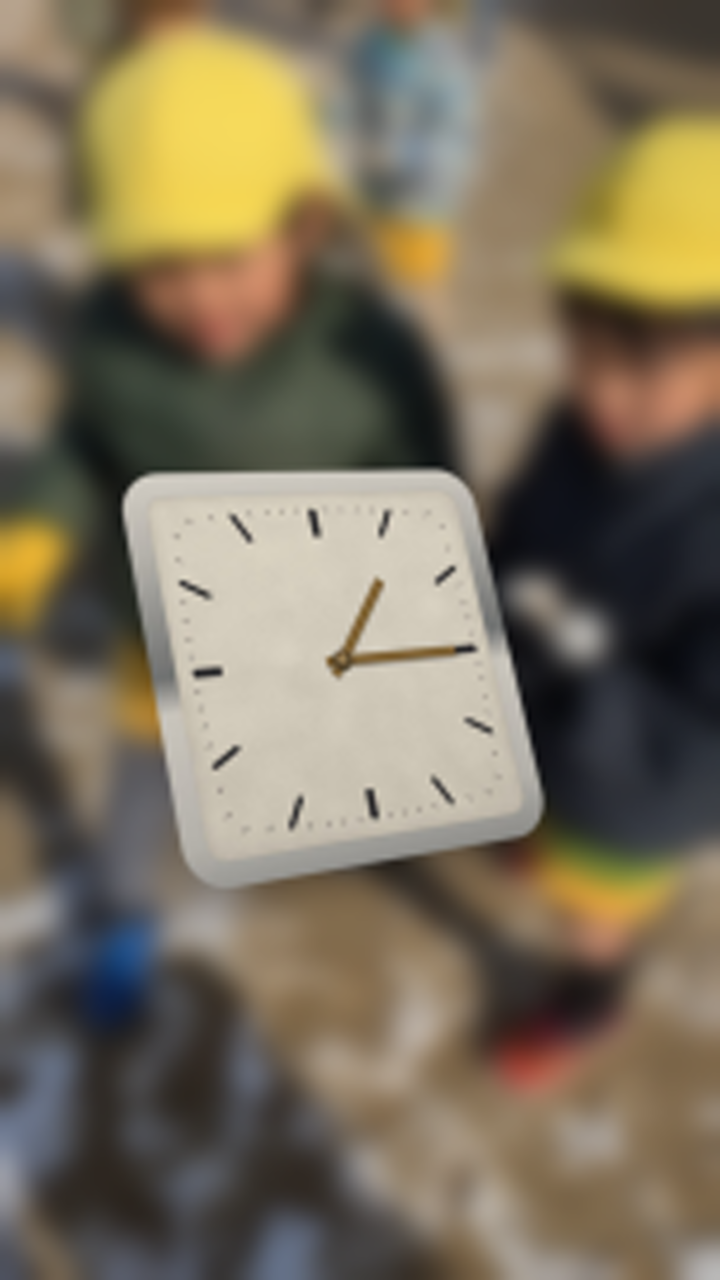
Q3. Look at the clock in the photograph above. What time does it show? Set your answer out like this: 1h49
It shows 1h15
